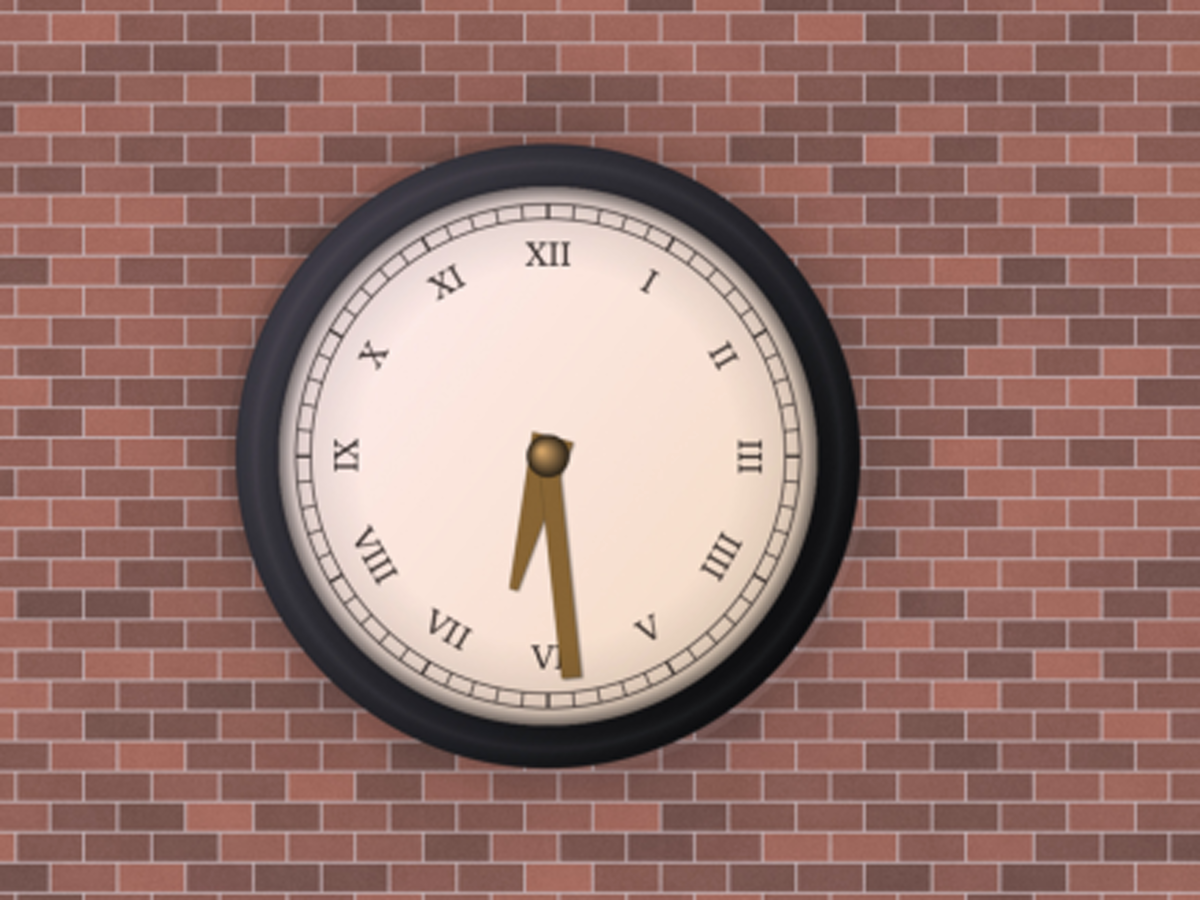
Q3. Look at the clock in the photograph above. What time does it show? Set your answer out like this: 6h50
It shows 6h29
